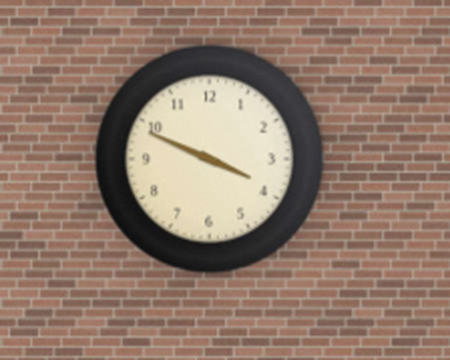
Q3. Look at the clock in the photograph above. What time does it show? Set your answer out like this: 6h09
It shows 3h49
